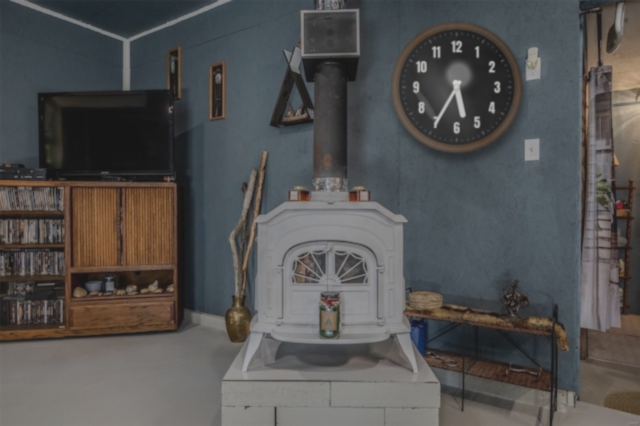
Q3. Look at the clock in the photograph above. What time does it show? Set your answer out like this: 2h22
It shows 5h35
